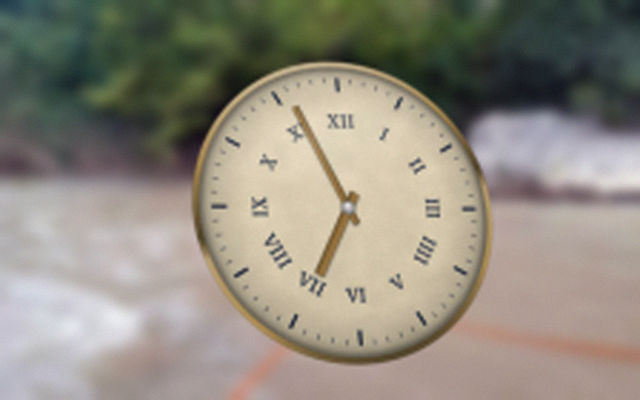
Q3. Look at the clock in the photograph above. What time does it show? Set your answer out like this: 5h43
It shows 6h56
